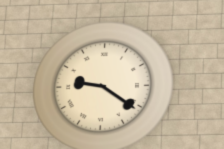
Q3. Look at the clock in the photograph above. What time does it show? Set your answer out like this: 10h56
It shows 9h21
